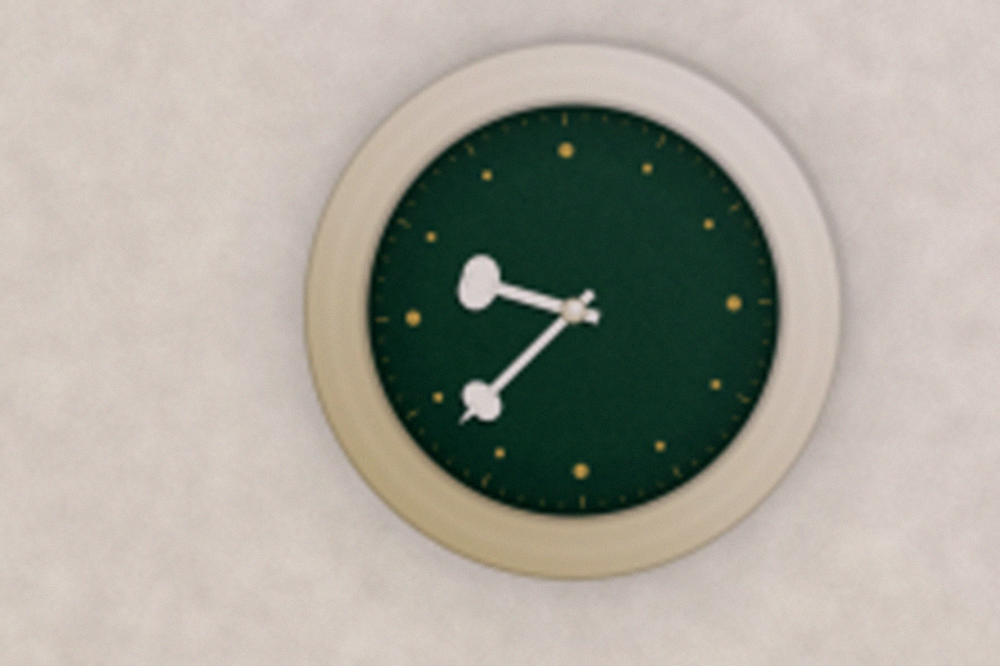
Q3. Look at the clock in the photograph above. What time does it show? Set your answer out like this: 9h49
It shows 9h38
